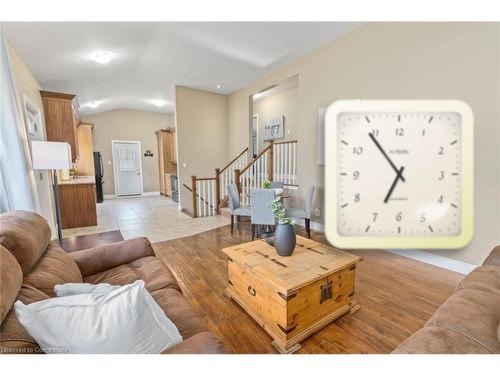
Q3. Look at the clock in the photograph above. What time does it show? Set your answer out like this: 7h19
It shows 6h54
